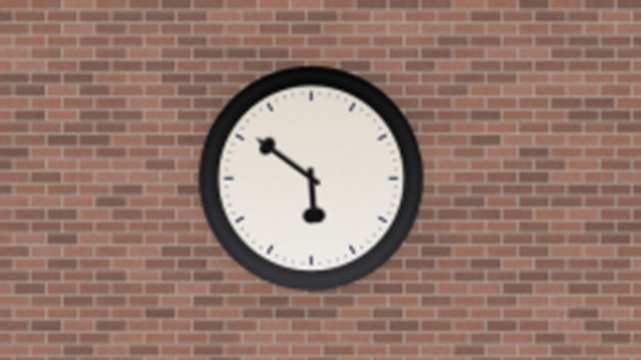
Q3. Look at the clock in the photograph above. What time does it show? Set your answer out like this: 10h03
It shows 5h51
